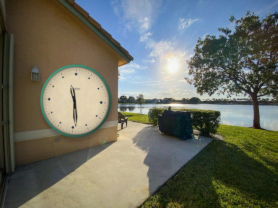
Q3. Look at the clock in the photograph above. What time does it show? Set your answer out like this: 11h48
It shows 11h29
